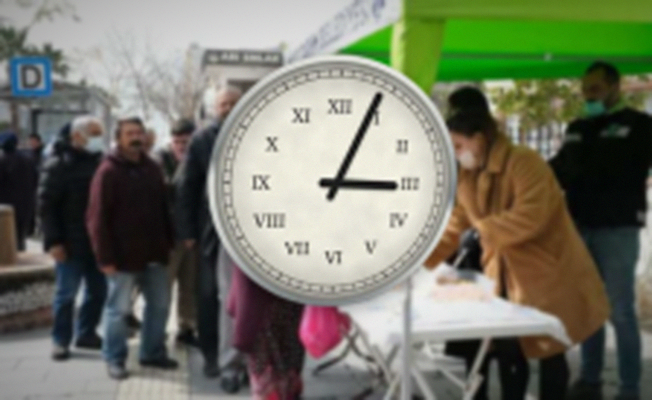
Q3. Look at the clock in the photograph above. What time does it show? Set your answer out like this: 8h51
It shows 3h04
